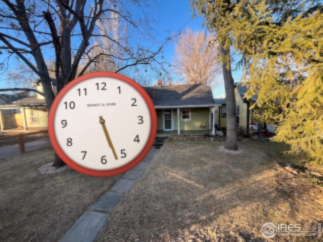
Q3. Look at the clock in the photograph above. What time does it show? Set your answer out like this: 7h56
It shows 5h27
